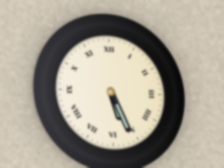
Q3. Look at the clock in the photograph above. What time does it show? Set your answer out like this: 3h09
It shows 5h26
